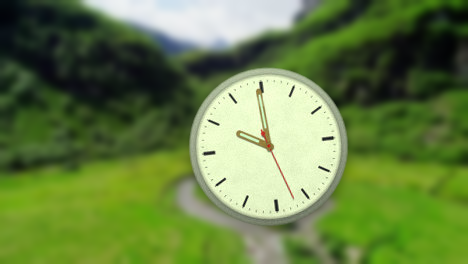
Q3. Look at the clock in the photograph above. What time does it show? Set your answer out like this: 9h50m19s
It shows 9h59m27s
